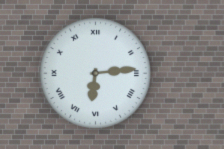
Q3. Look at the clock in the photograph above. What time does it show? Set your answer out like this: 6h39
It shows 6h14
